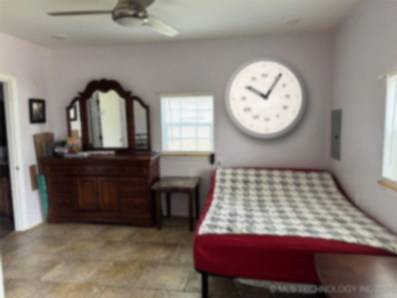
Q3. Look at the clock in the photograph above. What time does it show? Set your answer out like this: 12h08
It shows 10h06
